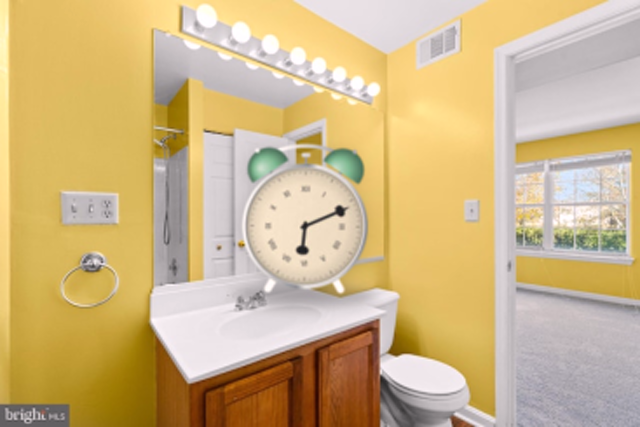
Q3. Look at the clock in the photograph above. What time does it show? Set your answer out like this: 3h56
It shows 6h11
